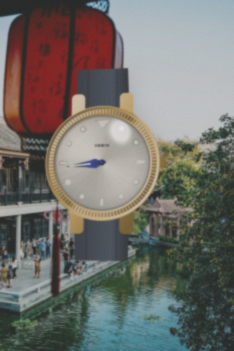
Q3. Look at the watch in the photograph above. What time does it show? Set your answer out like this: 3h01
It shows 8h44
